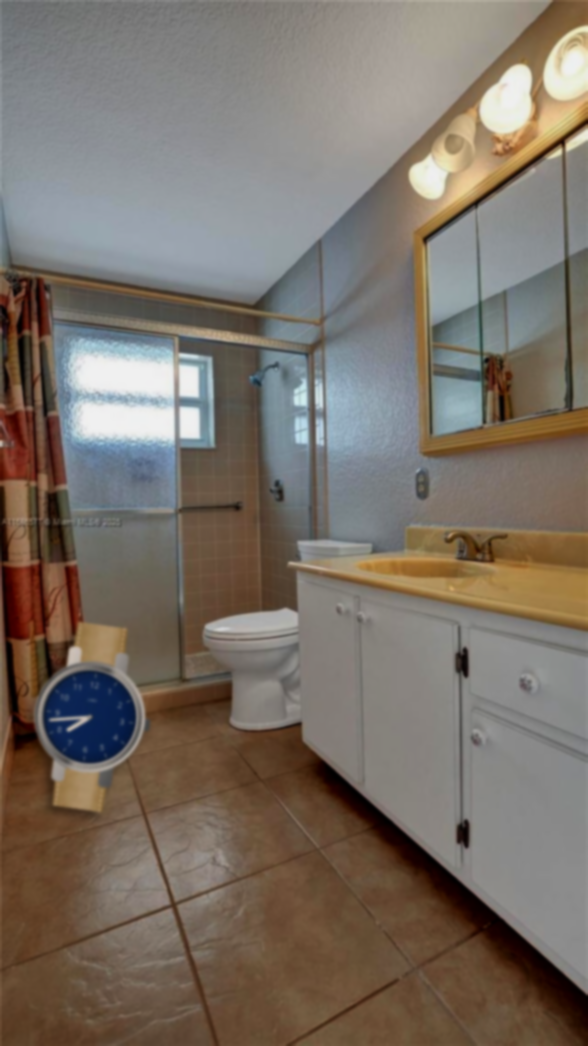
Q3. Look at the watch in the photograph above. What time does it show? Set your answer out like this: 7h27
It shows 7h43
